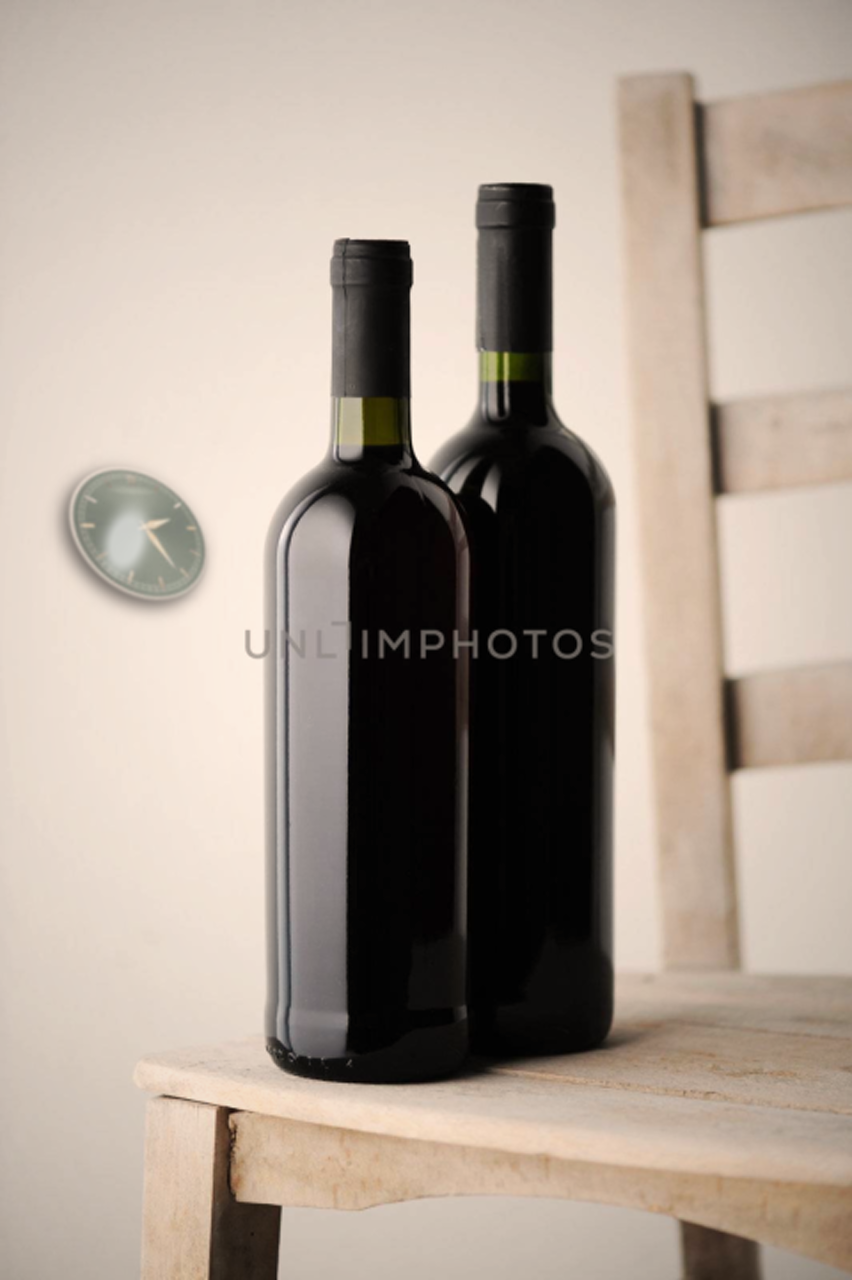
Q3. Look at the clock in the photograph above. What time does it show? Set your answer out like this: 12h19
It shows 2h26
